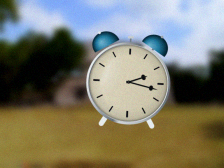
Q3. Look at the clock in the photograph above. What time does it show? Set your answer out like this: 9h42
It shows 2h17
